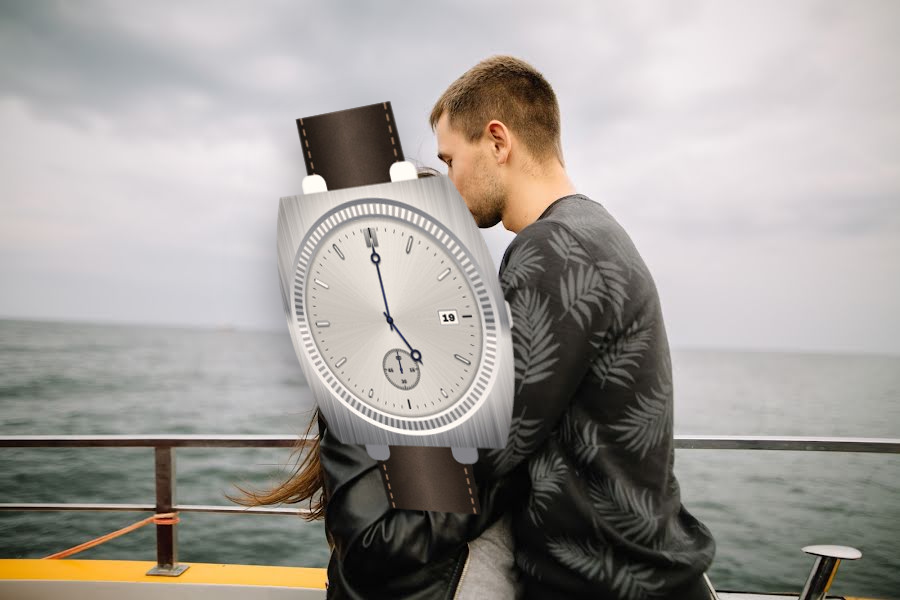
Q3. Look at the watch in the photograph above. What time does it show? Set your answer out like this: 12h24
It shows 5h00
